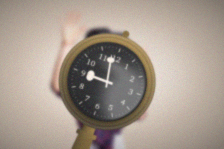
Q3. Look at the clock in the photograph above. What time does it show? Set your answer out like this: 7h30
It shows 8h58
